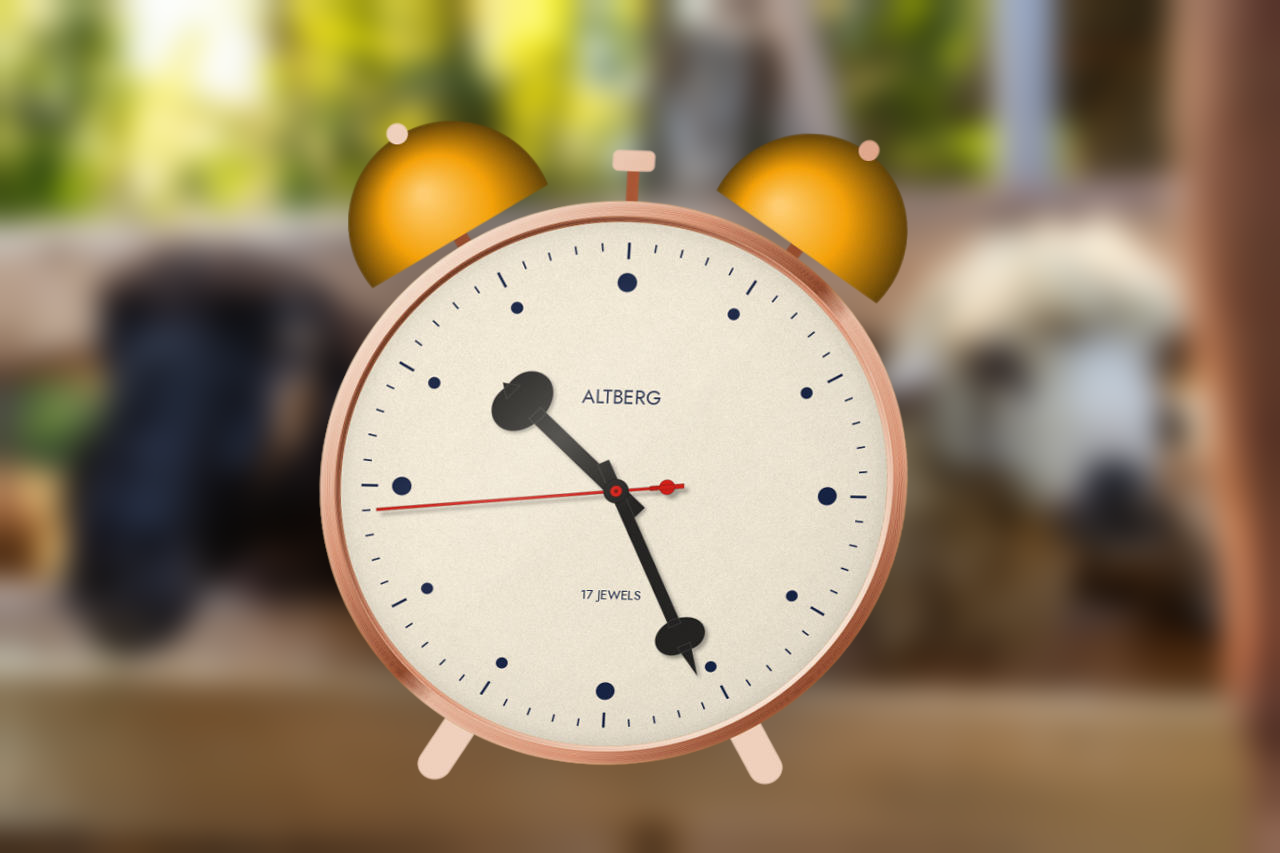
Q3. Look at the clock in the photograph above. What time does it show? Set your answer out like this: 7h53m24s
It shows 10h25m44s
